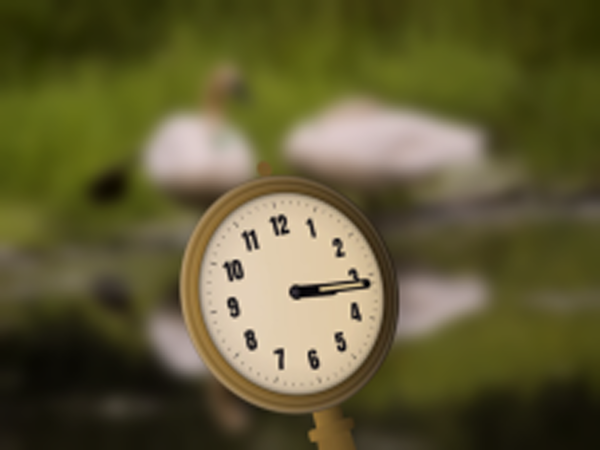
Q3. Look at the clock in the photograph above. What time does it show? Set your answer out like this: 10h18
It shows 3h16
